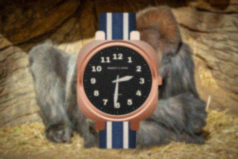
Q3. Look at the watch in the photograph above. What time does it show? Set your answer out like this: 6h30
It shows 2h31
